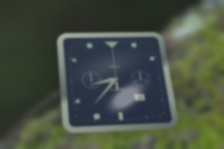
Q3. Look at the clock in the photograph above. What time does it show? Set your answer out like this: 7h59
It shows 8h37
